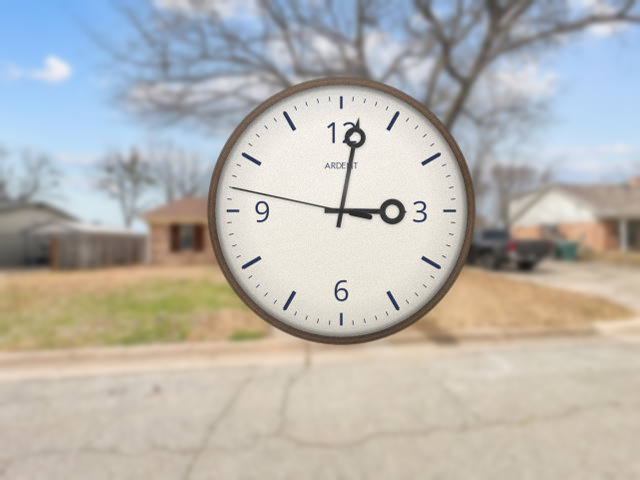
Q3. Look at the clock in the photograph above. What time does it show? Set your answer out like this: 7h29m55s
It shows 3h01m47s
